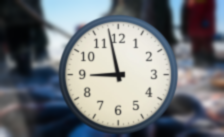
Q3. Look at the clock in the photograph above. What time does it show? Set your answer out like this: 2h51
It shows 8h58
